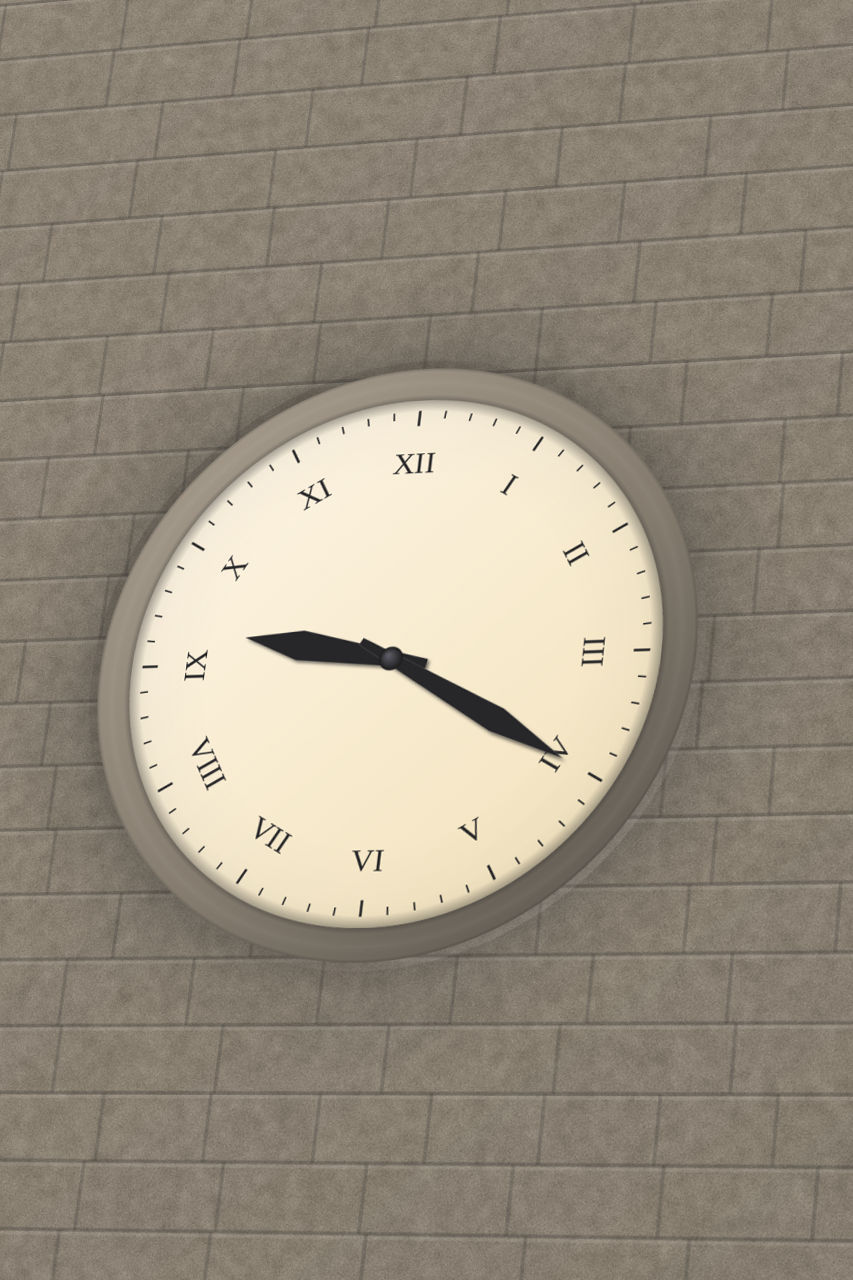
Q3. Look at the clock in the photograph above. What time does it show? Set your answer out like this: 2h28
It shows 9h20
